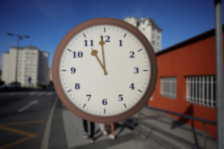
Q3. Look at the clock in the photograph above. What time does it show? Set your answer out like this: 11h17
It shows 10h59
